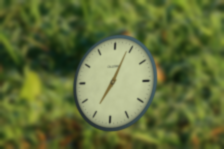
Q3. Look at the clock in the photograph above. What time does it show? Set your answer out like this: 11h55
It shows 7h04
